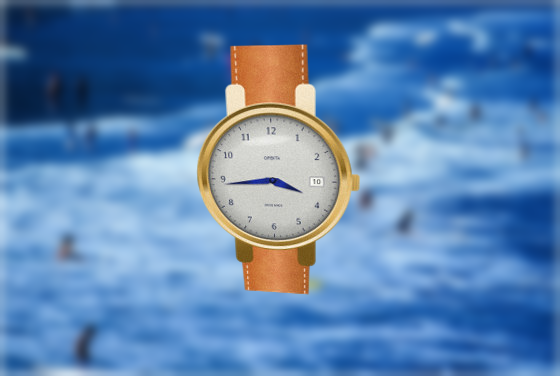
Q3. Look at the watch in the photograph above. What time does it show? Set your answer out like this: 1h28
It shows 3h44
